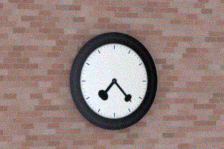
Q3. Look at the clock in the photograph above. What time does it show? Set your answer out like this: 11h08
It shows 7h23
